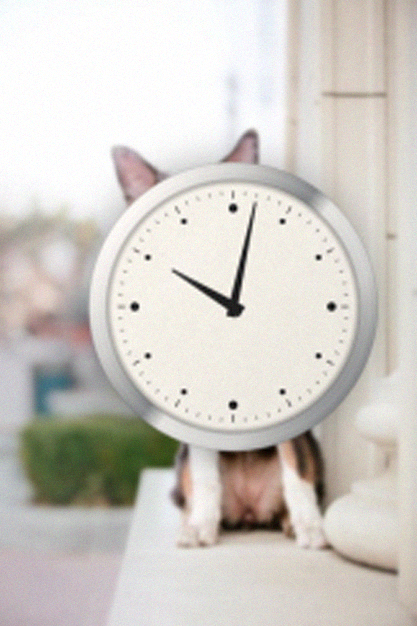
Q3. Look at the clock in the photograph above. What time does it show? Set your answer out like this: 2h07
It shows 10h02
